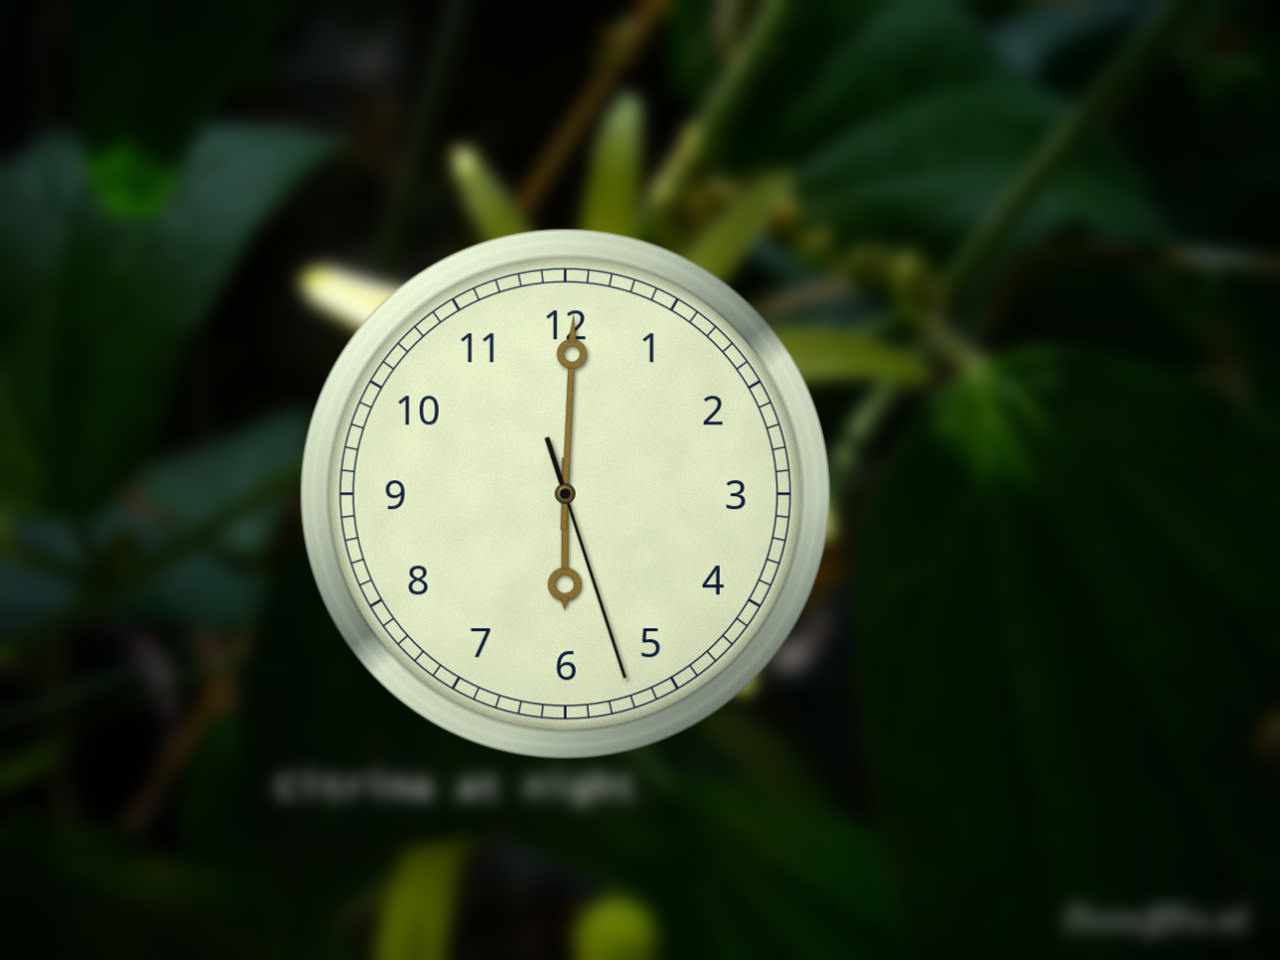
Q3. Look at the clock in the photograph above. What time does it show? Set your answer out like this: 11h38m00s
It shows 6h00m27s
